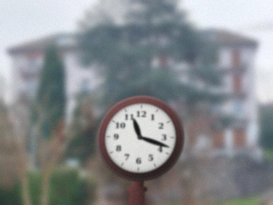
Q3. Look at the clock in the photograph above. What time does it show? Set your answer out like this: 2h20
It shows 11h18
